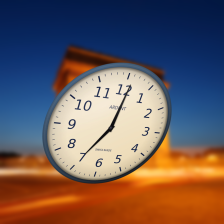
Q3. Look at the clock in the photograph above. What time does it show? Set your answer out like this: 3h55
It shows 7h01
